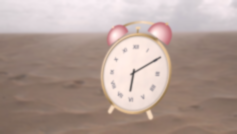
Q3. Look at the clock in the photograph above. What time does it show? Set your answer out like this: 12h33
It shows 6h10
